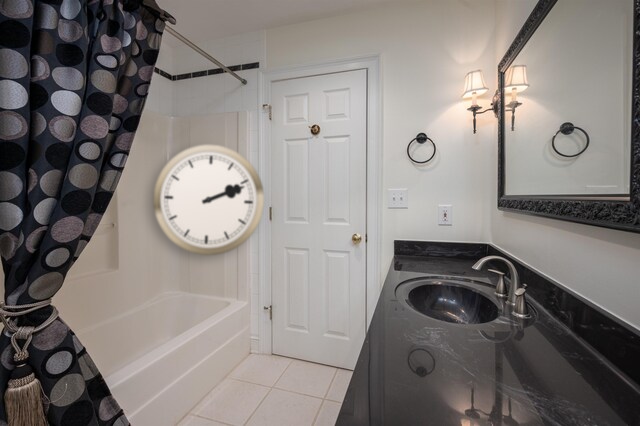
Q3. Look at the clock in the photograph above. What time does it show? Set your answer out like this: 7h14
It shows 2h11
